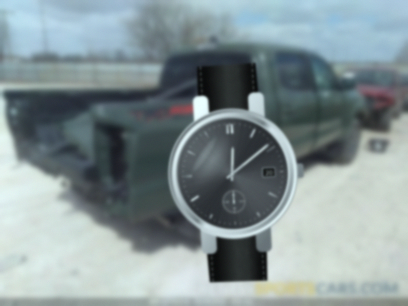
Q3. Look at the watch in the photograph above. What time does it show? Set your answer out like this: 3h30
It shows 12h09
